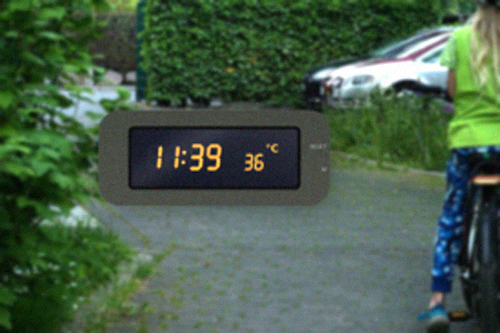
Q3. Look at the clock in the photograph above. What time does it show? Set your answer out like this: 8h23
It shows 11h39
